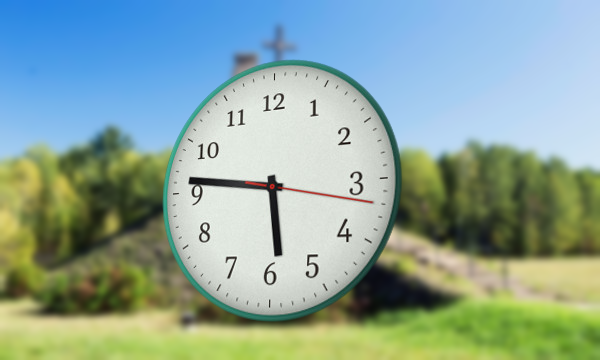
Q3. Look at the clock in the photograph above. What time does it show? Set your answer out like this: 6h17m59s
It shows 5h46m17s
